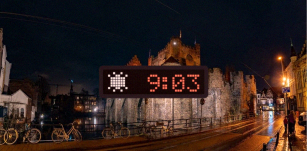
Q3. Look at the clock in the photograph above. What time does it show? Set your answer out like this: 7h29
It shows 9h03
